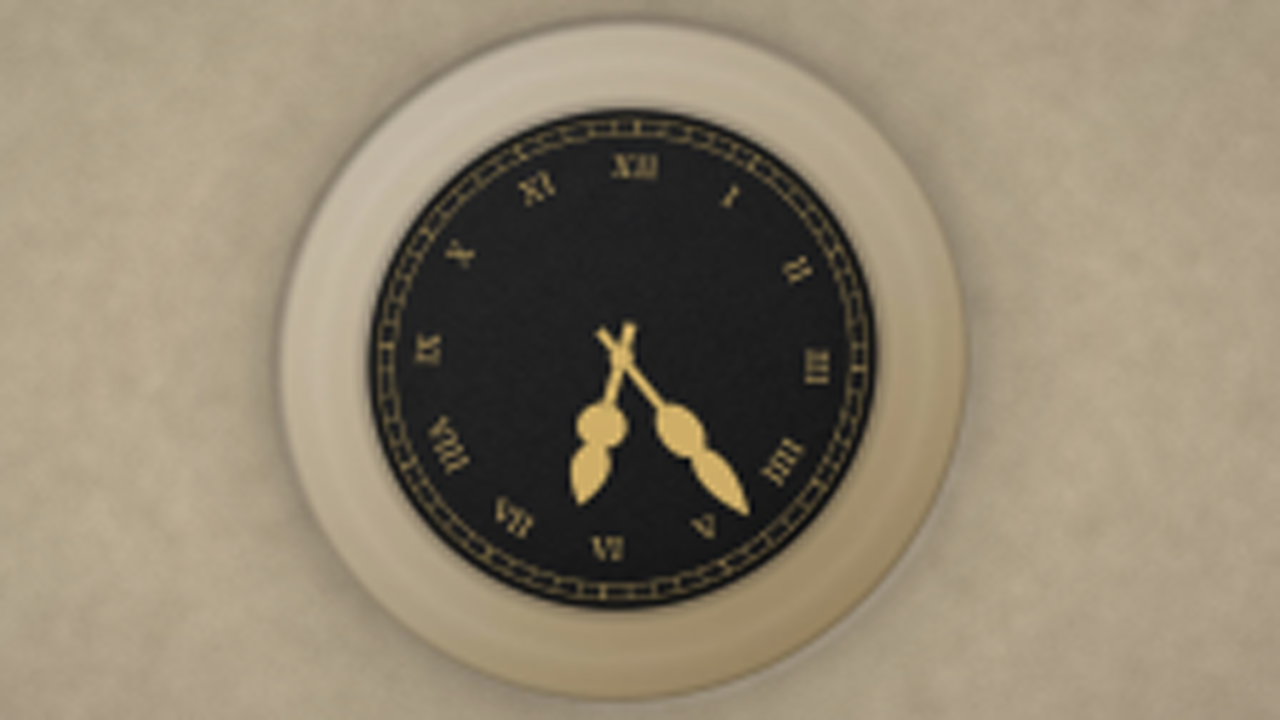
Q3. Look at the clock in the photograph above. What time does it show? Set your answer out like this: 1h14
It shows 6h23
